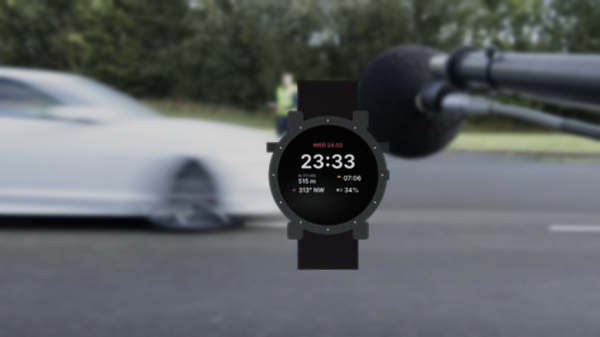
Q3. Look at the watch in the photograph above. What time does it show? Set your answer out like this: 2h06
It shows 23h33
